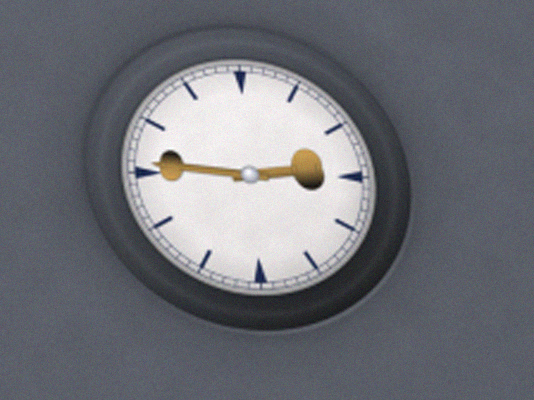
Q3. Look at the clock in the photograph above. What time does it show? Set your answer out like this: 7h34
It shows 2h46
